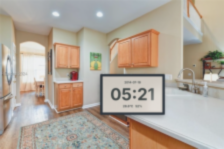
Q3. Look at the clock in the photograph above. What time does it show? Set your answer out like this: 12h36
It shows 5h21
